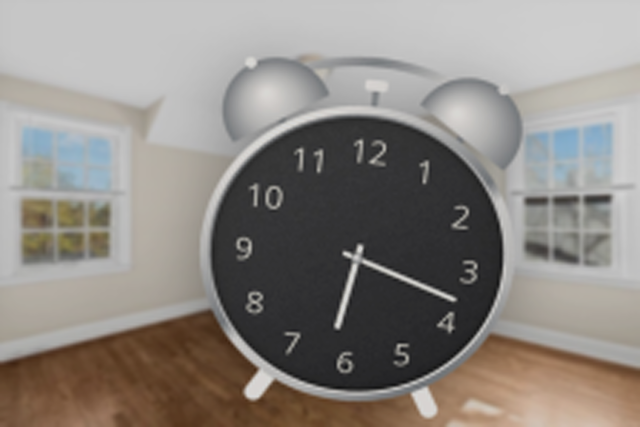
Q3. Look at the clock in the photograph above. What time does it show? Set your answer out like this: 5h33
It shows 6h18
